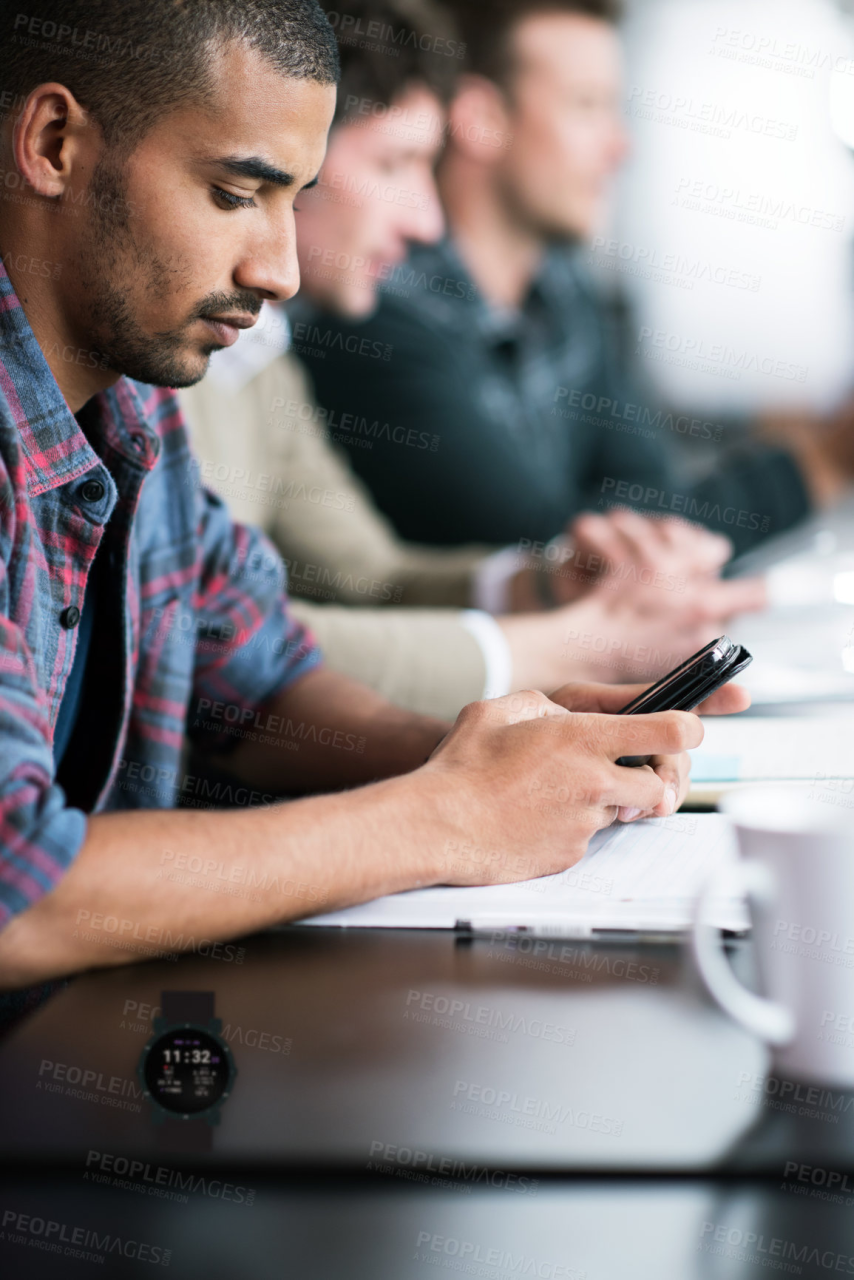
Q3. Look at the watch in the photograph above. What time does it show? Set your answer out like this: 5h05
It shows 11h32
